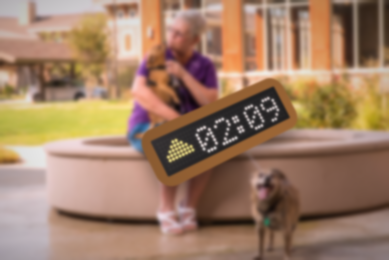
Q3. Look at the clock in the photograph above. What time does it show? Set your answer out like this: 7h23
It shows 2h09
